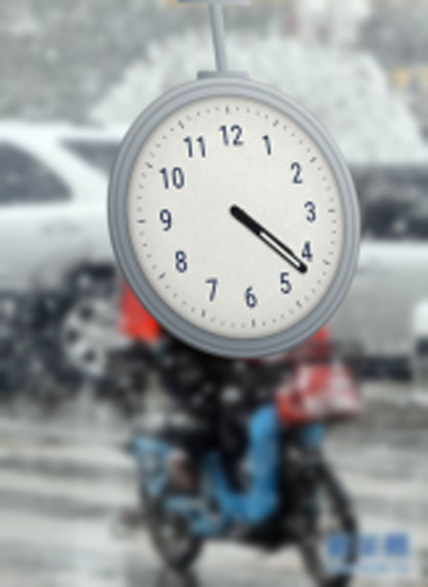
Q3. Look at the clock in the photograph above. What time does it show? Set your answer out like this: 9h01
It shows 4h22
